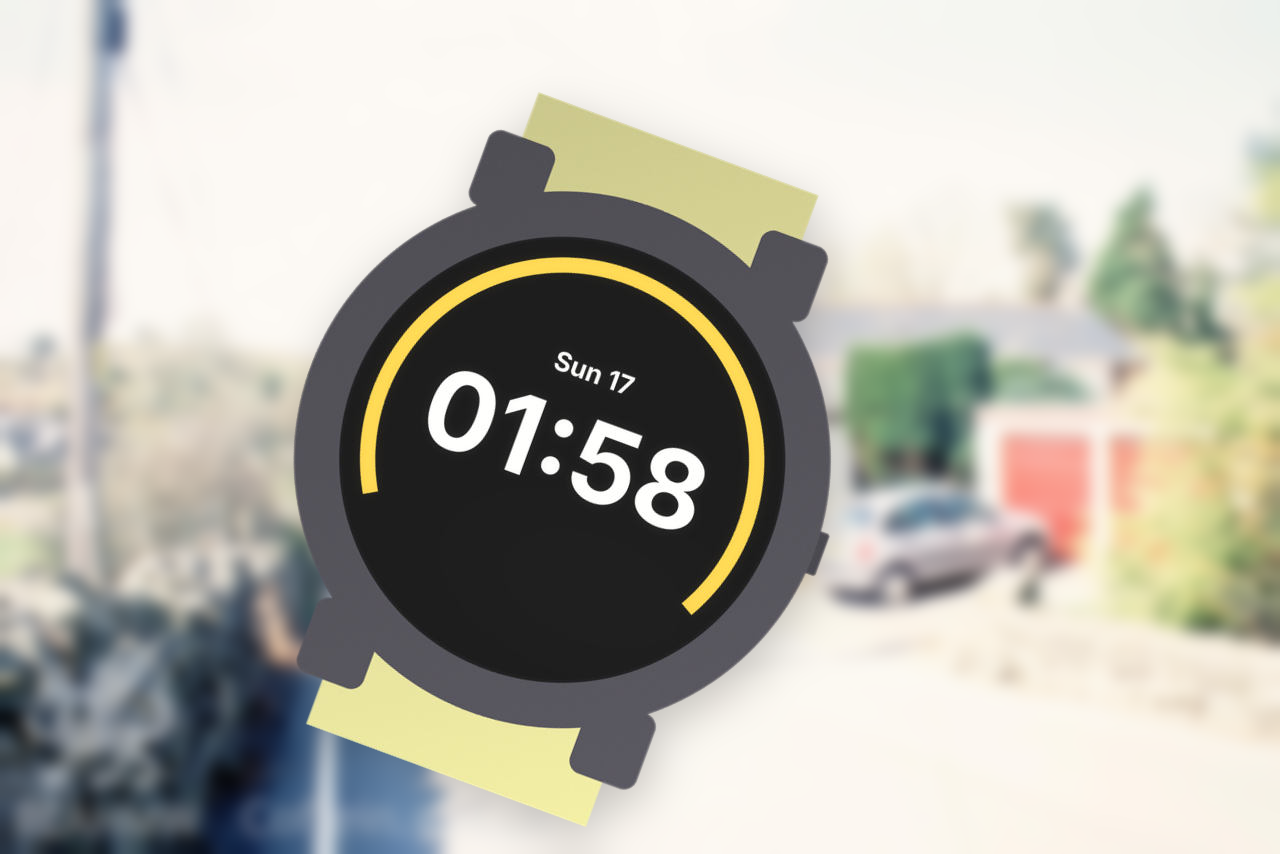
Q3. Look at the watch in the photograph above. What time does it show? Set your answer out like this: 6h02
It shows 1h58
